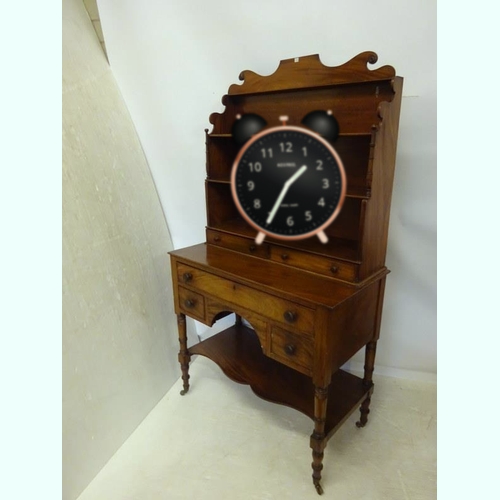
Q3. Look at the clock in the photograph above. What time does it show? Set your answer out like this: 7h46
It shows 1h35
